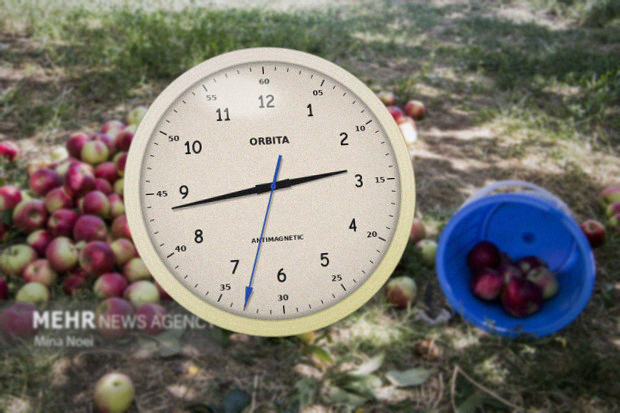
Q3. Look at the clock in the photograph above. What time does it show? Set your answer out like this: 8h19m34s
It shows 2h43m33s
